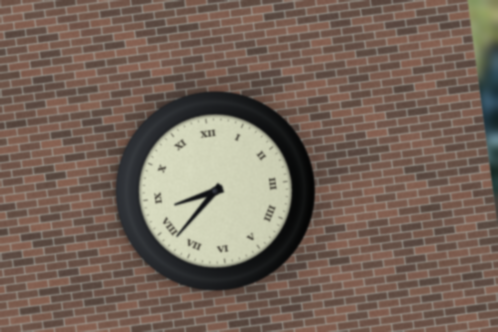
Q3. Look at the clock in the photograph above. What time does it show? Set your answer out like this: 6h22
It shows 8h38
